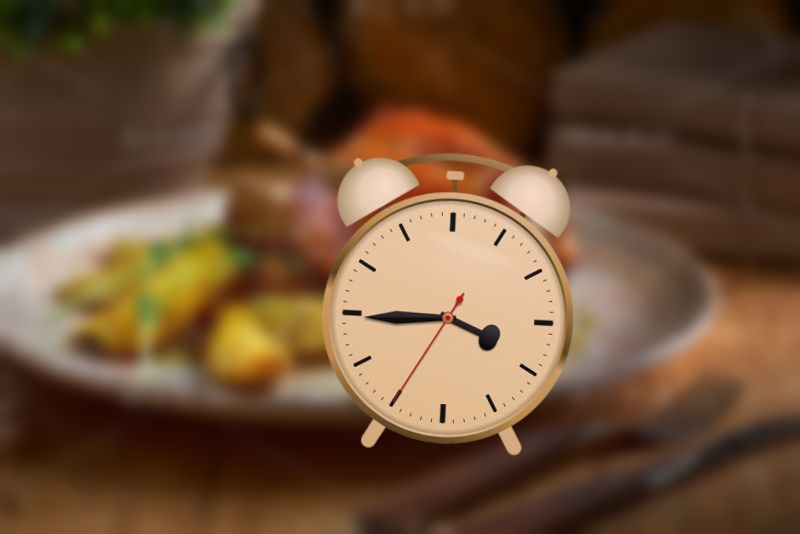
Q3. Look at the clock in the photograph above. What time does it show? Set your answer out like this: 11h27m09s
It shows 3h44m35s
